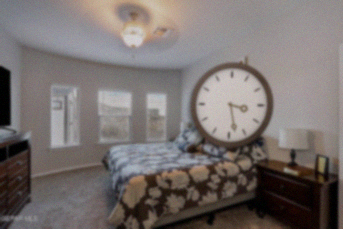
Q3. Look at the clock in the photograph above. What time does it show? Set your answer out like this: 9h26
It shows 3h28
